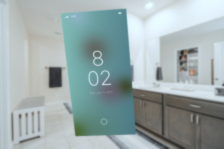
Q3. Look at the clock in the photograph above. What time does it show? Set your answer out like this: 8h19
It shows 8h02
